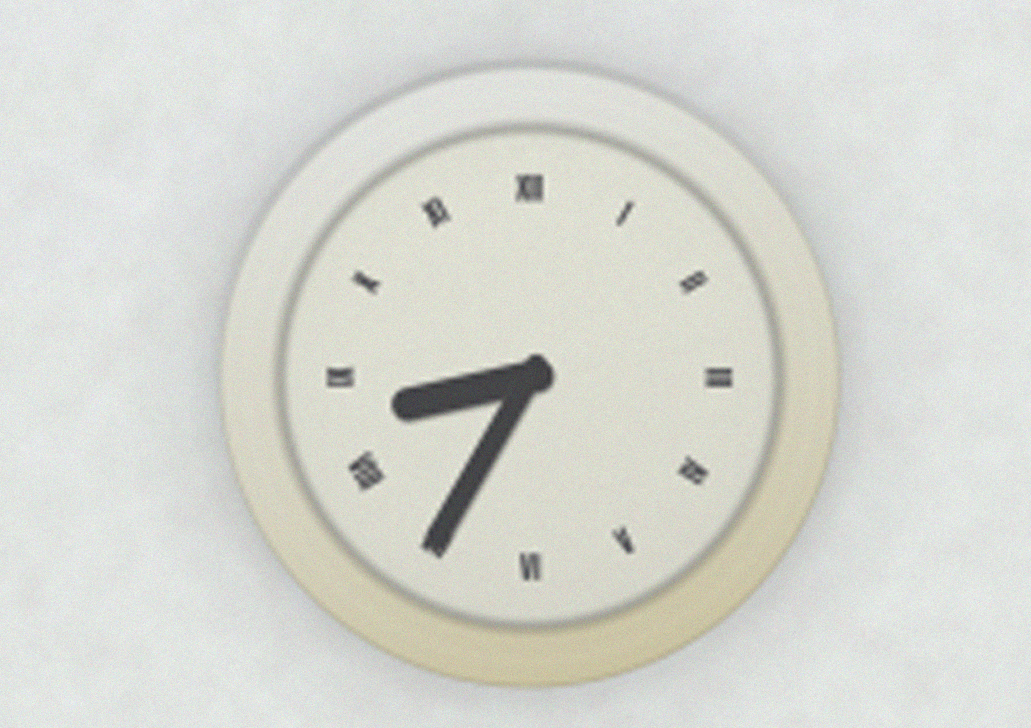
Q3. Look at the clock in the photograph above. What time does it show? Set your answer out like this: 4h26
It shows 8h35
